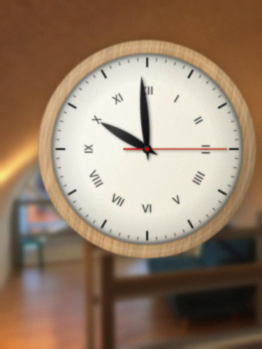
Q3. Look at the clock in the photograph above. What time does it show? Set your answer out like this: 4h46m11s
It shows 9h59m15s
